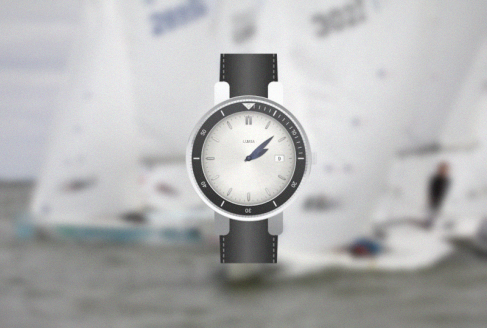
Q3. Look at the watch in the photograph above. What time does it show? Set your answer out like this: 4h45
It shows 2h08
